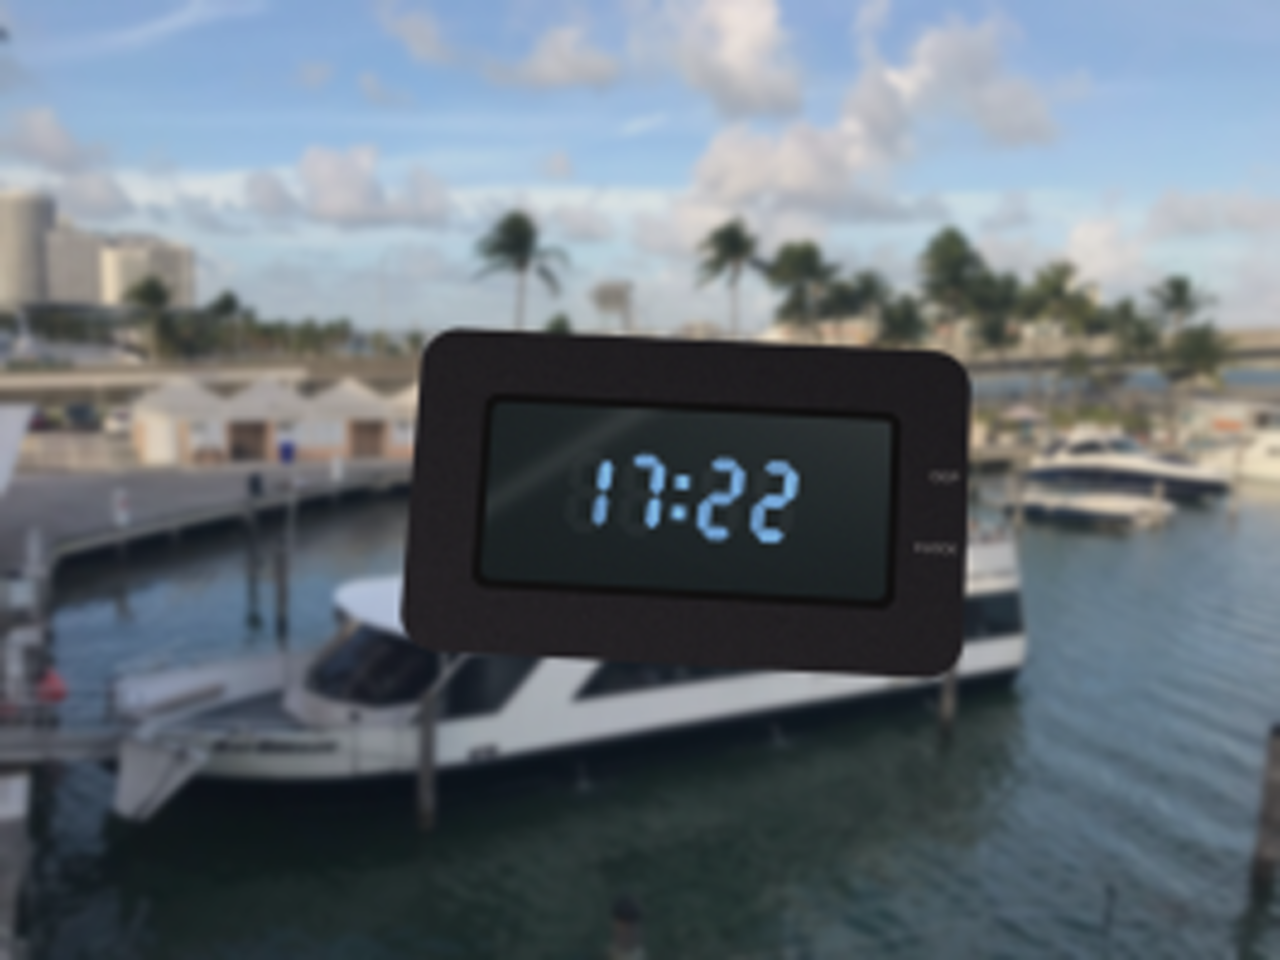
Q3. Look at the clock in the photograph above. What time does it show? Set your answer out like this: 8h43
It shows 17h22
